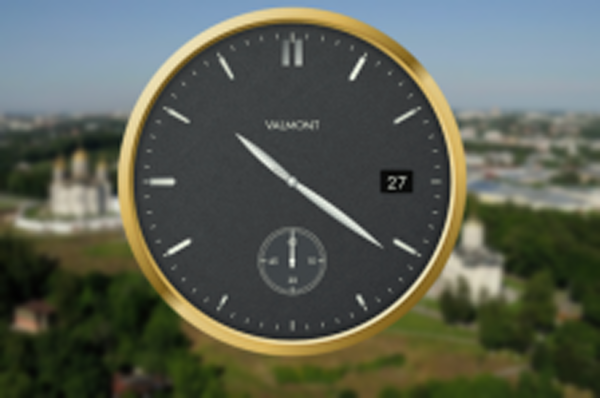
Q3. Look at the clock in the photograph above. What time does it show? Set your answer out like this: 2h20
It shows 10h21
